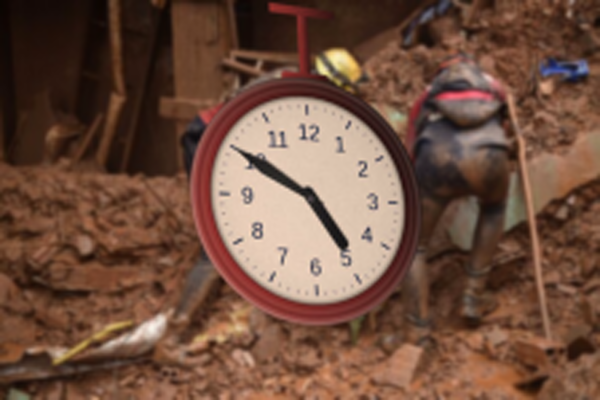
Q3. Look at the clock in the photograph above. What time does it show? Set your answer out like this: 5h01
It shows 4h50
